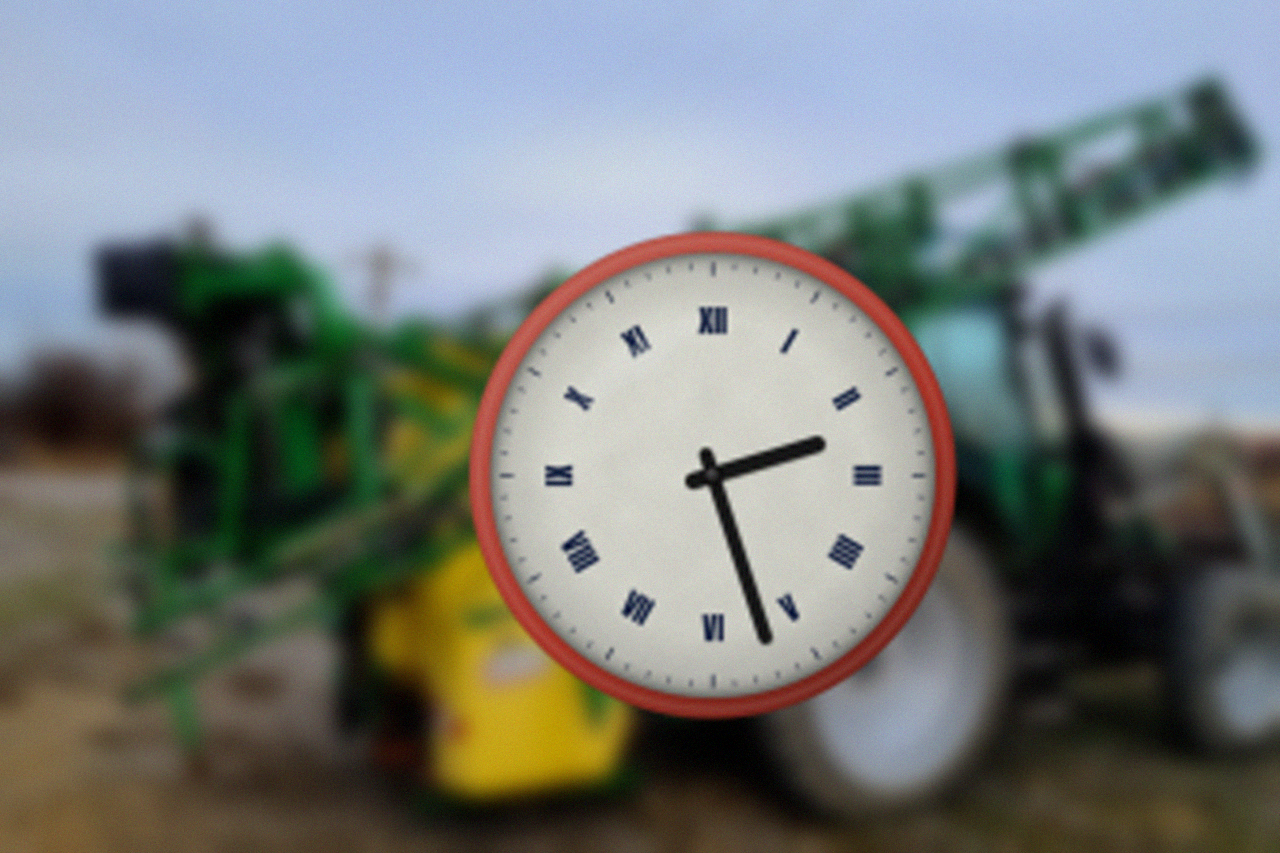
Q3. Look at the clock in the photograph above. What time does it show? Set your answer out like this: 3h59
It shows 2h27
